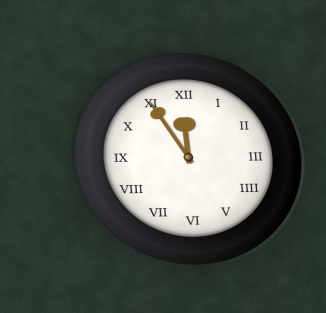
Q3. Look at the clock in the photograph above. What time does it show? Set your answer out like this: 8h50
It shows 11h55
